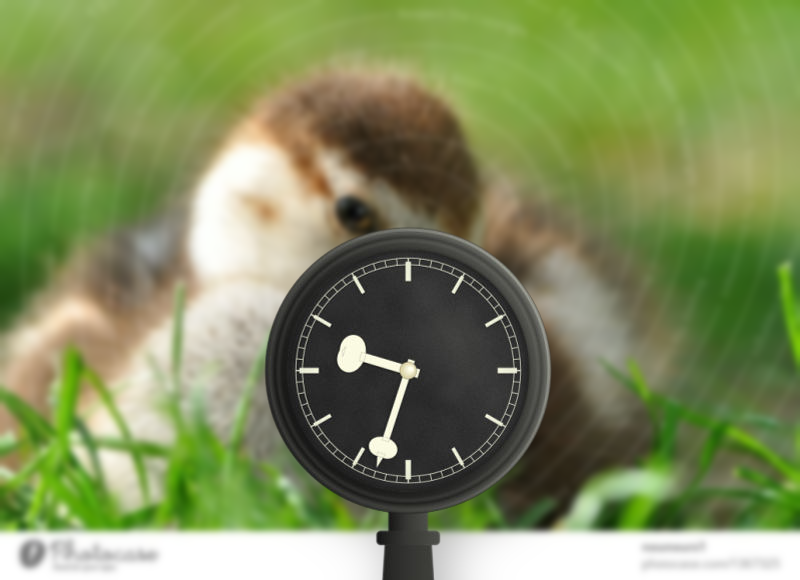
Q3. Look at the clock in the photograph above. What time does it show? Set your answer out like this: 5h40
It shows 9h33
